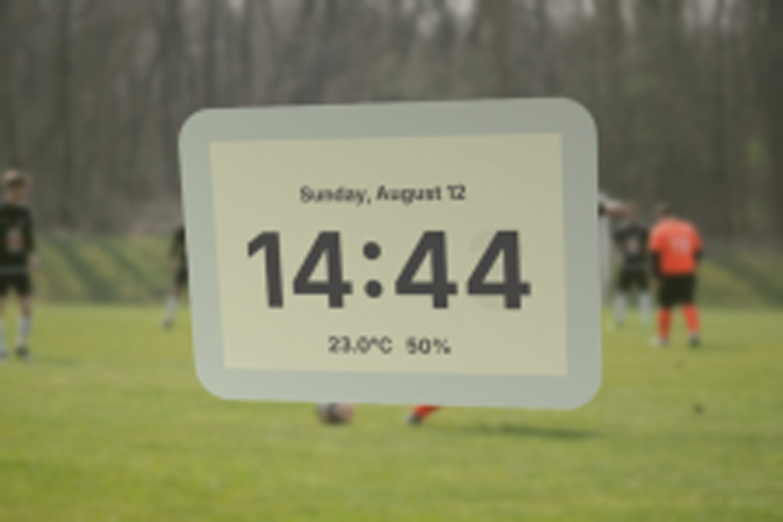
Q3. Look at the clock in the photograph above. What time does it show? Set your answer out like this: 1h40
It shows 14h44
